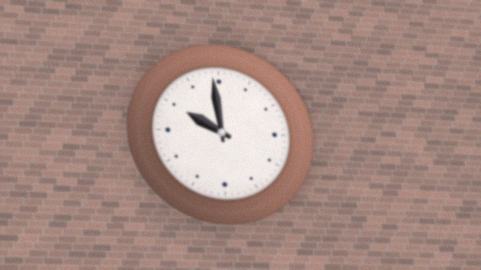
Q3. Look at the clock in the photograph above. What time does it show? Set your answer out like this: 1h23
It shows 9h59
